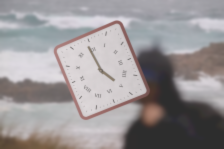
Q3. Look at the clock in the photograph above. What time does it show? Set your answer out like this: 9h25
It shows 4h59
